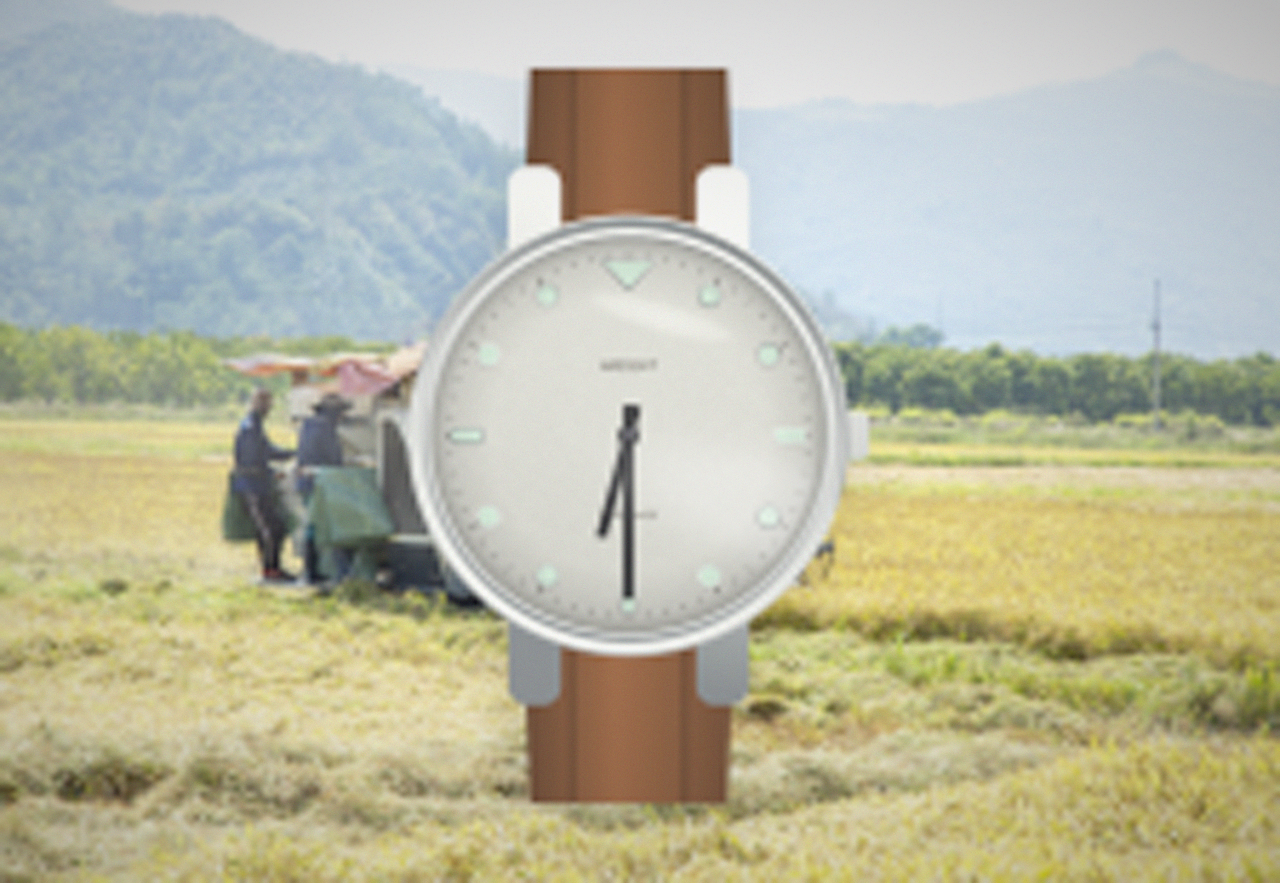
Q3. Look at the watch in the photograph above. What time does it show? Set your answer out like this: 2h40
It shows 6h30
